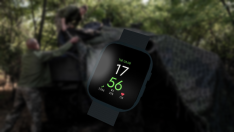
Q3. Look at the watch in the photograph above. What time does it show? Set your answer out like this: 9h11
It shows 17h56
